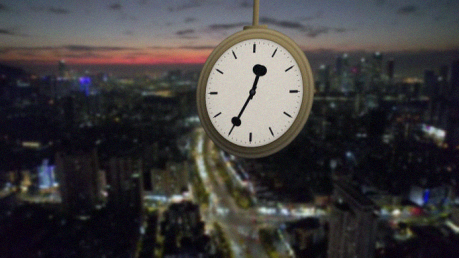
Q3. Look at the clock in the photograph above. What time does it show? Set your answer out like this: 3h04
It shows 12h35
